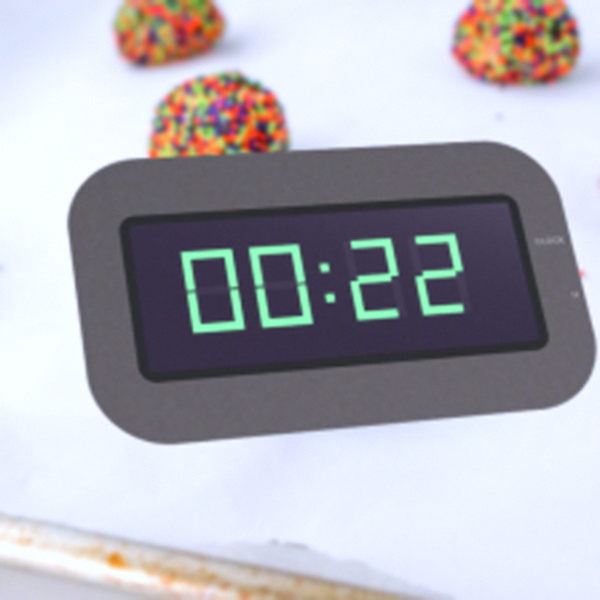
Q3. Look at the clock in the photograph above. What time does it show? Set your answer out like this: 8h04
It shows 0h22
